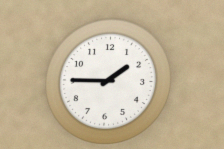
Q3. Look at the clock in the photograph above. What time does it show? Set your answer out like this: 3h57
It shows 1h45
